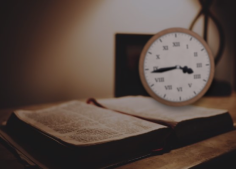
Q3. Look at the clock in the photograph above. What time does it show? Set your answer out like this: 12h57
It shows 3h44
